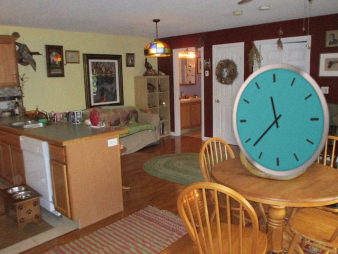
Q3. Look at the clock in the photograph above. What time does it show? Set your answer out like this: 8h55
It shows 11h38
